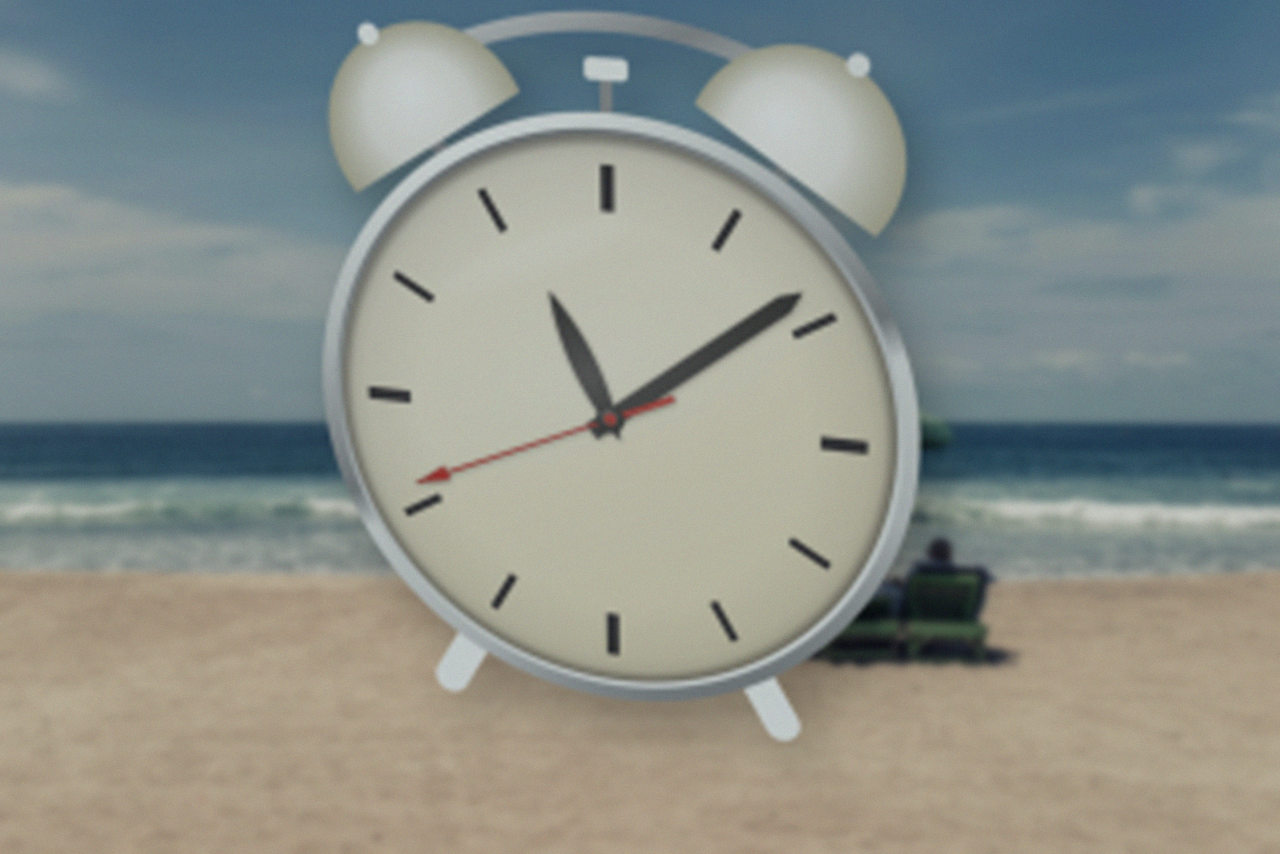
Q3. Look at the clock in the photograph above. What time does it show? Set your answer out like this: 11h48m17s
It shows 11h08m41s
